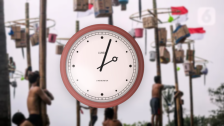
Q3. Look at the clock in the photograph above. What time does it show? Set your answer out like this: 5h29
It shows 2h03
